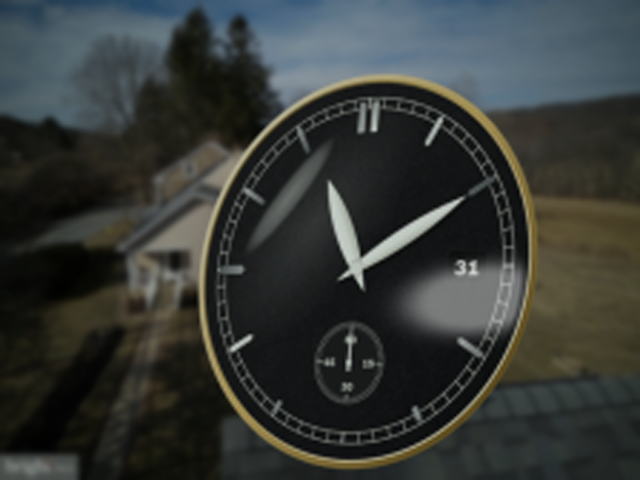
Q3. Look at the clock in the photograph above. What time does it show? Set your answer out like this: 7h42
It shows 11h10
